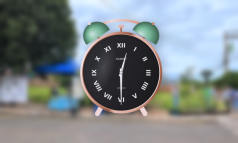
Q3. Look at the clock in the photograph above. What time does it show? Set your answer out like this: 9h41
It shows 12h30
